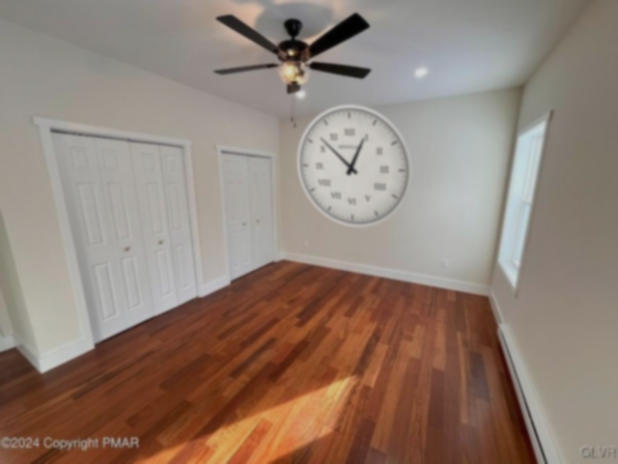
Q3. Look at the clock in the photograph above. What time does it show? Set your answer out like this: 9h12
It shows 12h52
